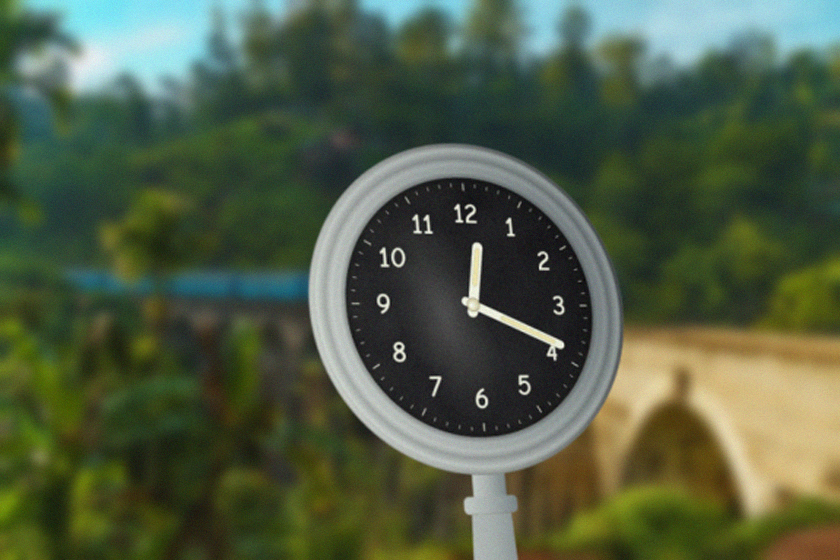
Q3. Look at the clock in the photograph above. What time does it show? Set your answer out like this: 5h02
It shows 12h19
